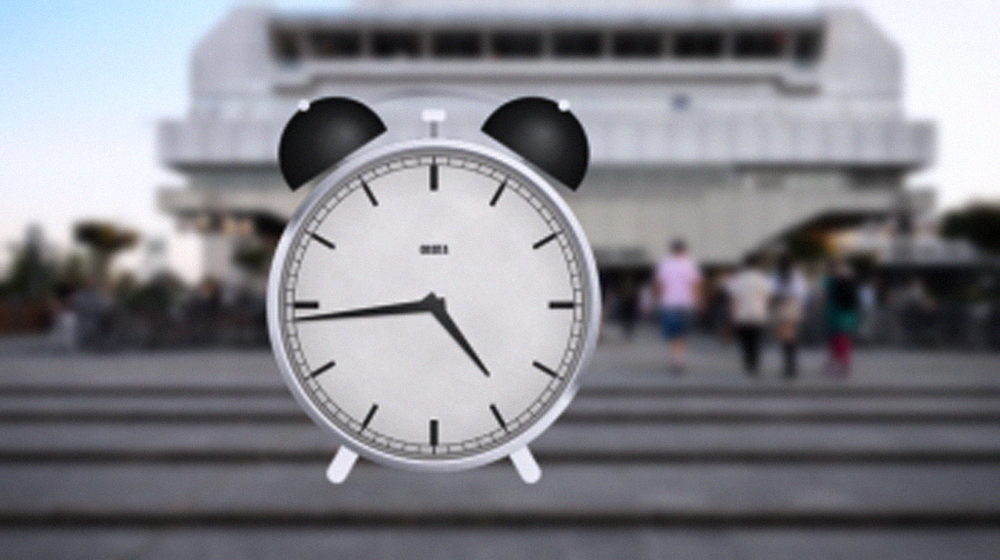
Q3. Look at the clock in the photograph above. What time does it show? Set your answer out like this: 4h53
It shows 4h44
